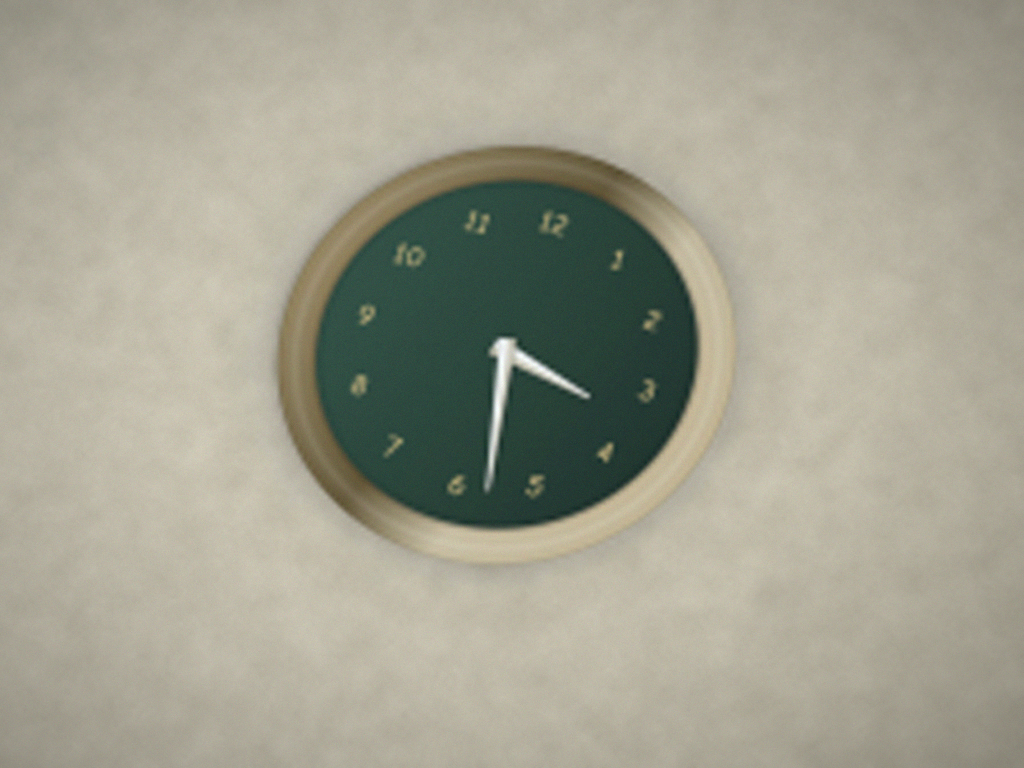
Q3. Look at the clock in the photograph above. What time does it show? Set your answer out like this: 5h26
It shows 3h28
